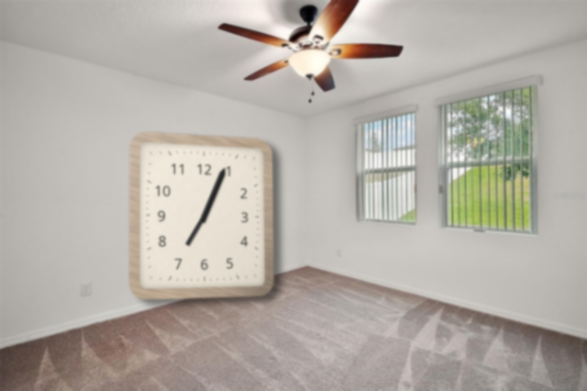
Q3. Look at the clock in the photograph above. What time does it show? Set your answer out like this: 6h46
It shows 7h04
